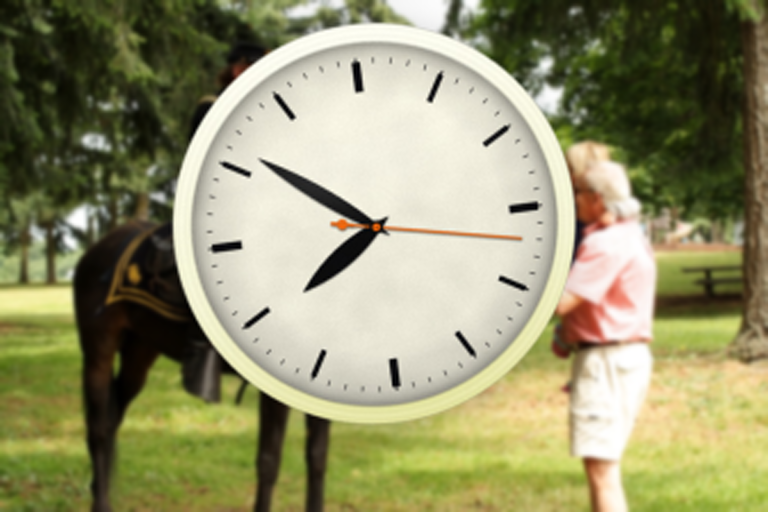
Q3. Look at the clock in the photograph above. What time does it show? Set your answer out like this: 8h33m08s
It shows 7h51m17s
